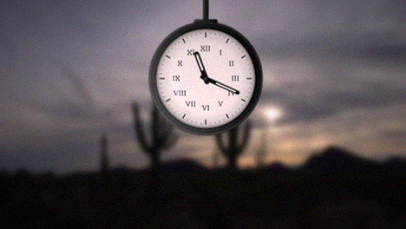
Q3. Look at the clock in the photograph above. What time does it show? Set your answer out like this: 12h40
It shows 11h19
